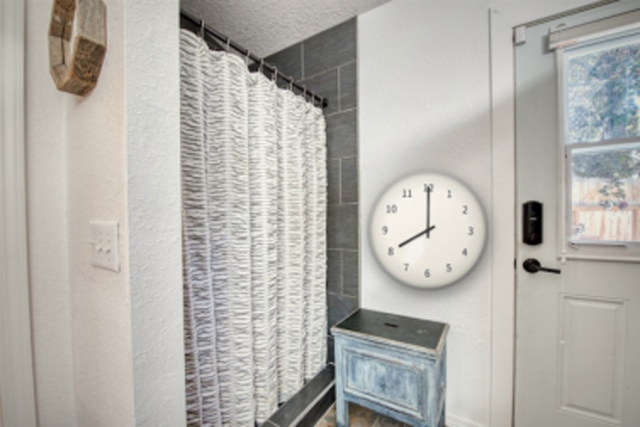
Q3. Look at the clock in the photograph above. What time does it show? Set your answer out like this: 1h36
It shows 8h00
